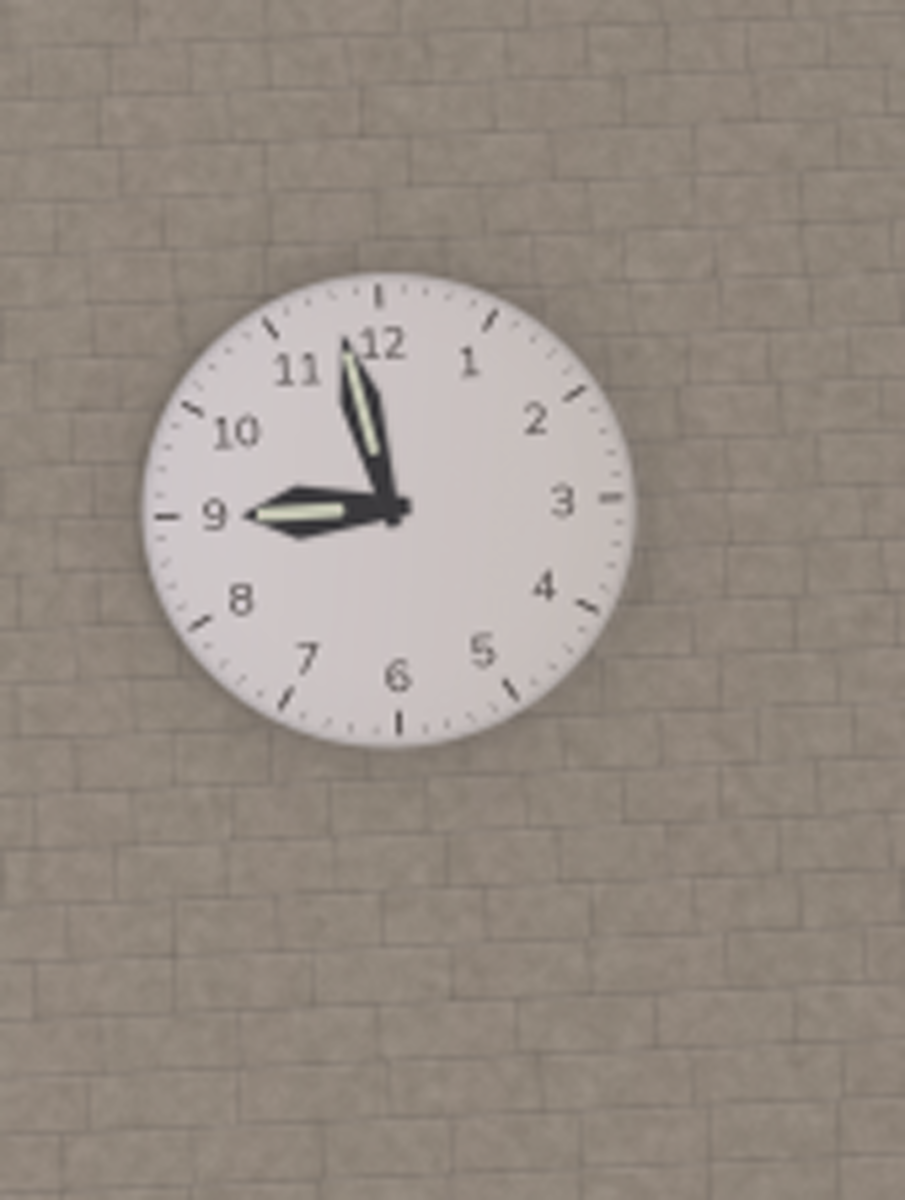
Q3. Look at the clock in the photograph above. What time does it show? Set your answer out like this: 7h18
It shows 8h58
